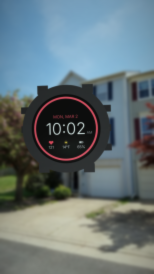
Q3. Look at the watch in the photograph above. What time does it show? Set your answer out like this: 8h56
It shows 10h02
